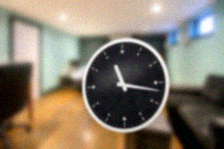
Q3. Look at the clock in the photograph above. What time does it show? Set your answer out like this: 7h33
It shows 11h17
